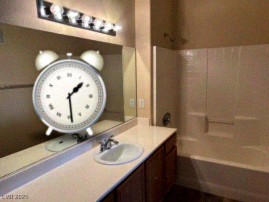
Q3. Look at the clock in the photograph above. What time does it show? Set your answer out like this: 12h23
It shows 1h29
